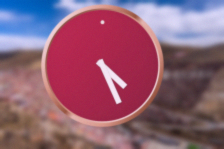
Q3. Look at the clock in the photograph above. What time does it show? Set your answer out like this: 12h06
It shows 4h26
